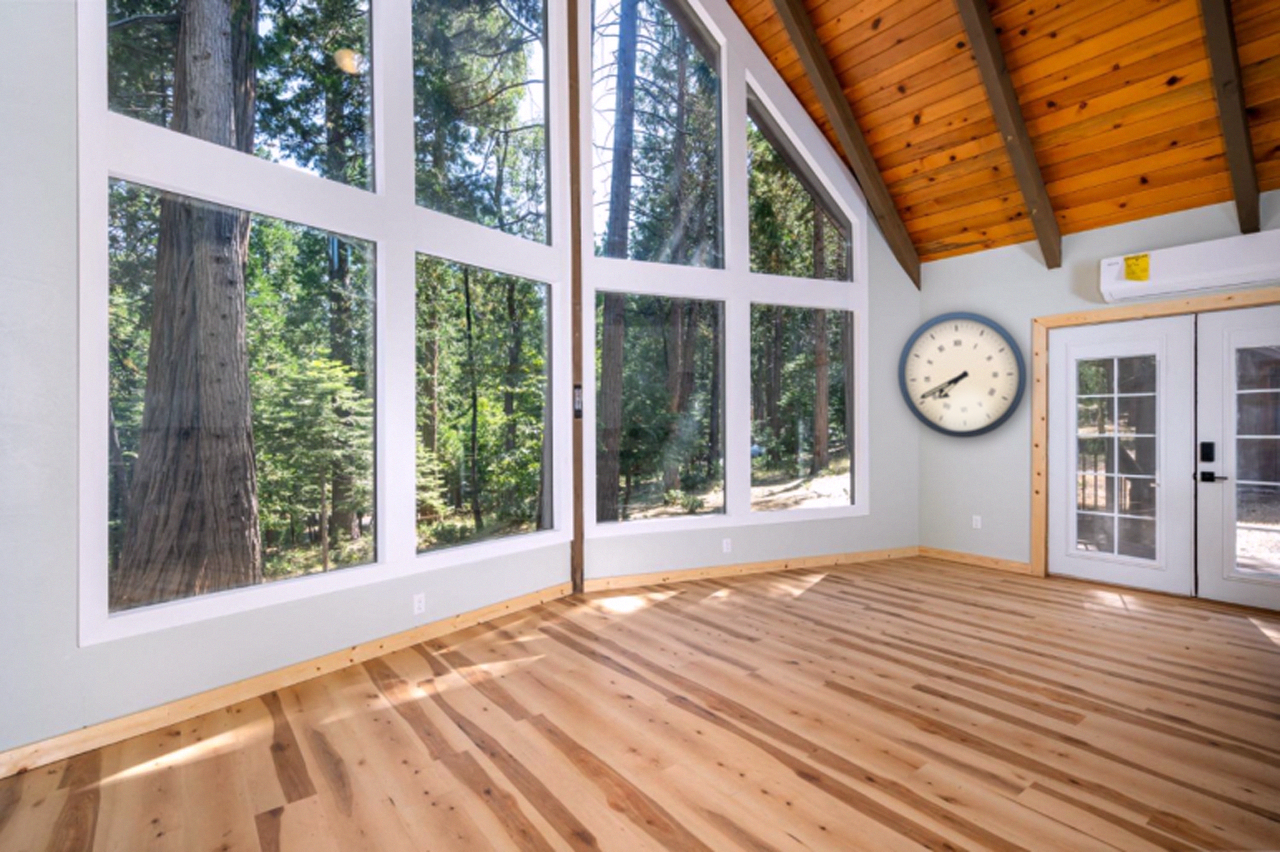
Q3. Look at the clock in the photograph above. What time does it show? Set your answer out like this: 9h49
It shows 7h41
